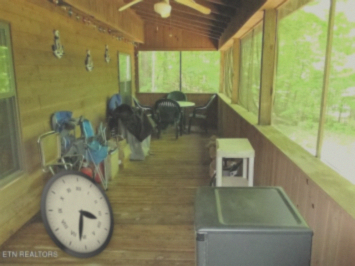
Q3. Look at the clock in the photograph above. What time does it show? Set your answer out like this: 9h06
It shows 3h32
